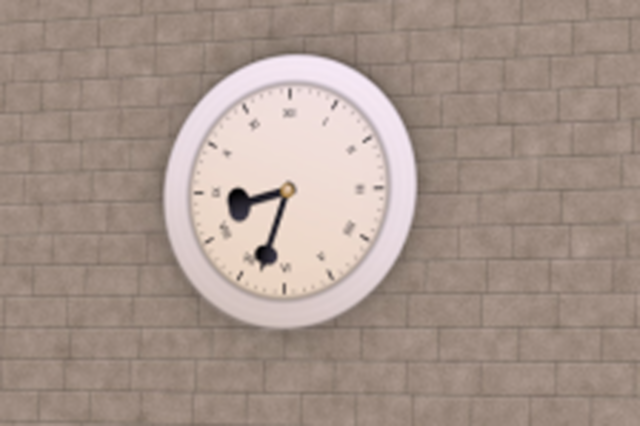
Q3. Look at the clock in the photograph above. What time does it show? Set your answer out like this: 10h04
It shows 8h33
